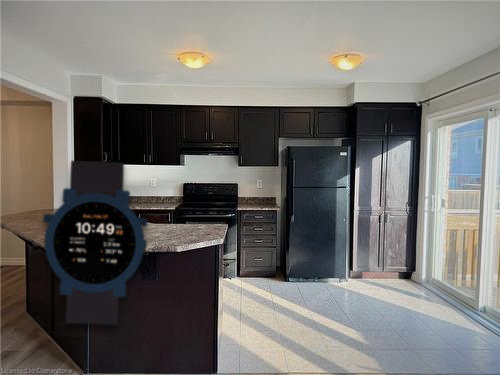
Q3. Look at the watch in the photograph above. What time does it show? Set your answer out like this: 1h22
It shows 10h49
